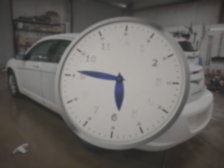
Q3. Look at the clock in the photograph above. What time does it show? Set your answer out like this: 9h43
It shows 5h46
